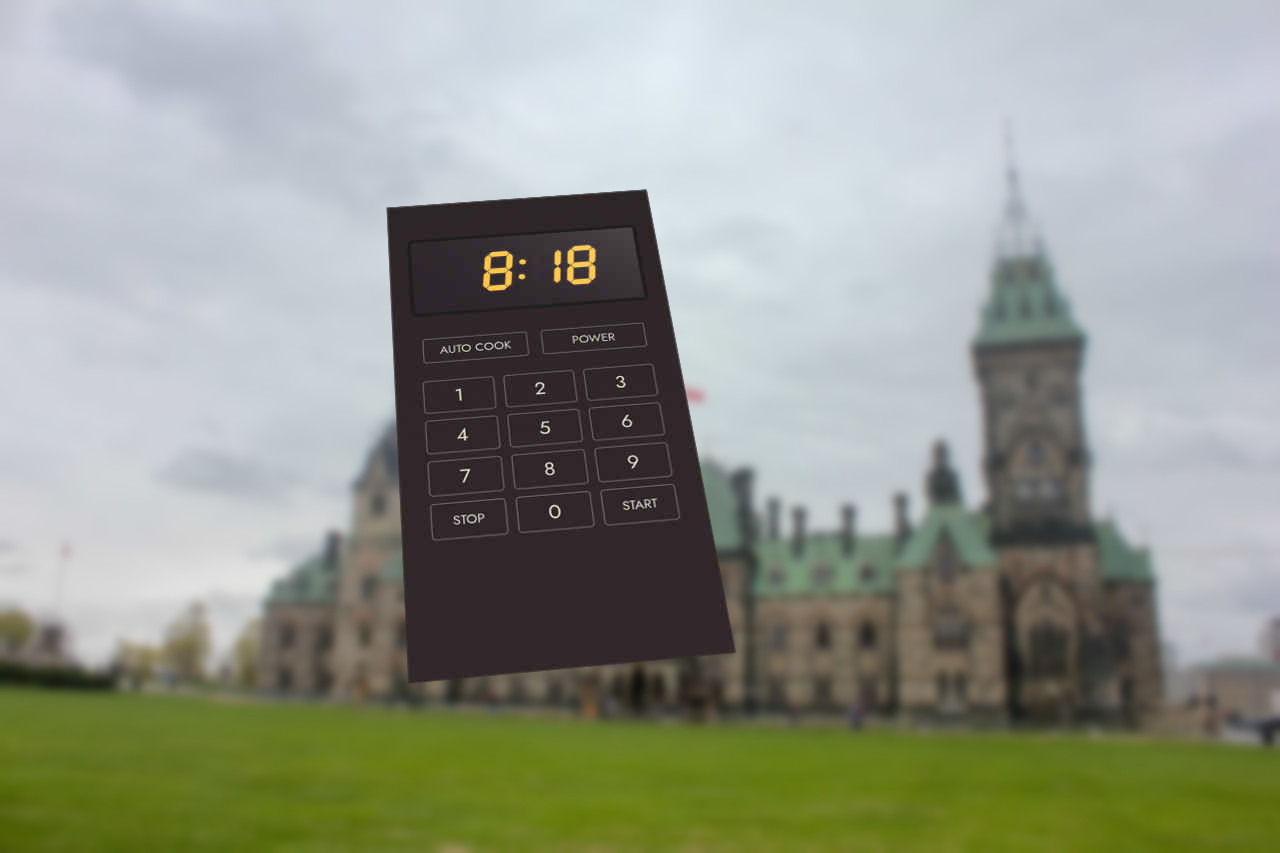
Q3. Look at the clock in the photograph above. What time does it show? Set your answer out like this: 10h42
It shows 8h18
